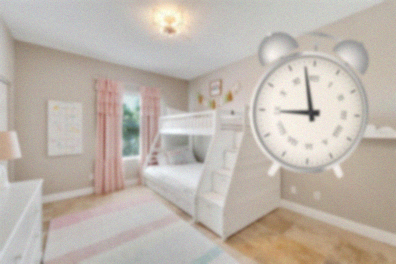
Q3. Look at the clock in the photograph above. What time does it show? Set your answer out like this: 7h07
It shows 8h58
